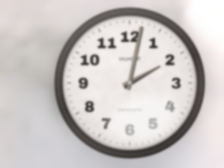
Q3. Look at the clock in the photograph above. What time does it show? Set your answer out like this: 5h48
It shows 2h02
